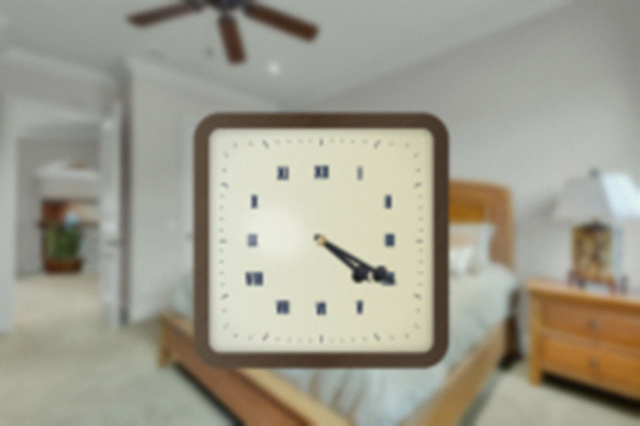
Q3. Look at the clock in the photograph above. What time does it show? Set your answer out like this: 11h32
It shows 4h20
